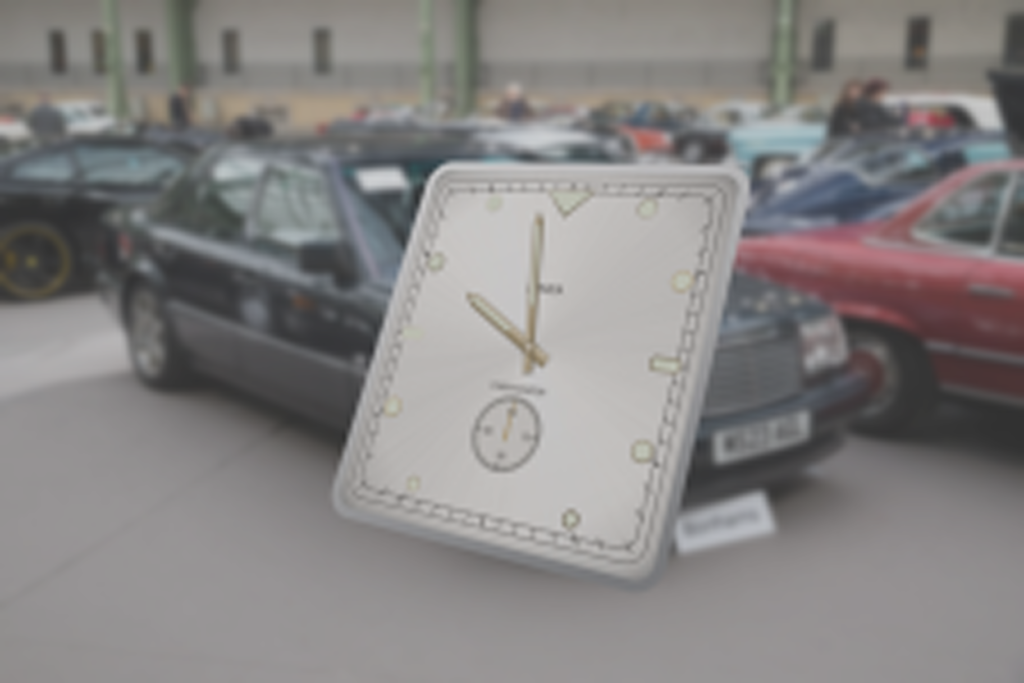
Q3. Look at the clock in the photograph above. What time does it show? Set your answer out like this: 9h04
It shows 9h58
